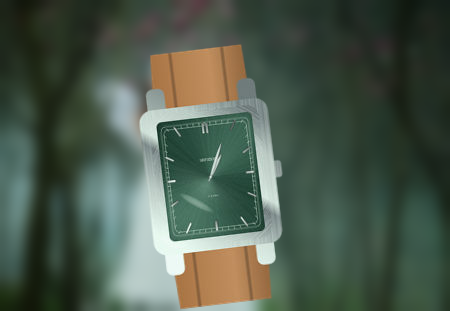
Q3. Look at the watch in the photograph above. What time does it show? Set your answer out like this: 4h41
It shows 1h04
